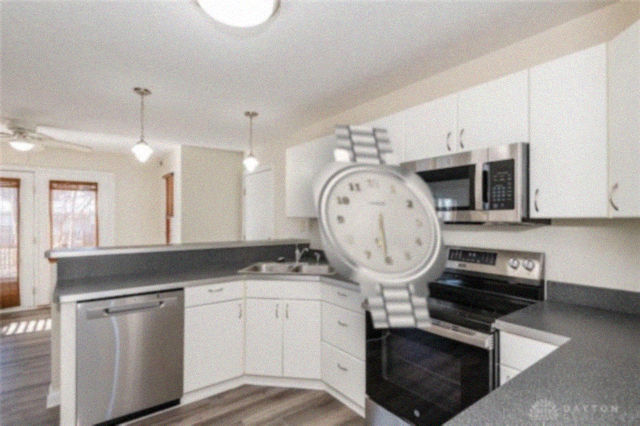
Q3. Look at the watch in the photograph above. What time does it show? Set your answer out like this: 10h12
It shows 6h31
